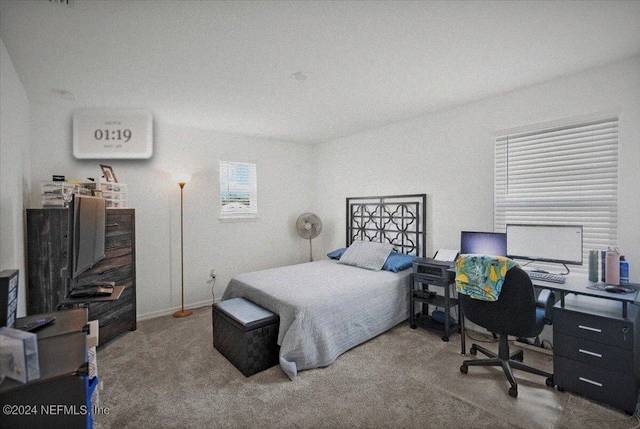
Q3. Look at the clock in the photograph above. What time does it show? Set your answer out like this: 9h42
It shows 1h19
